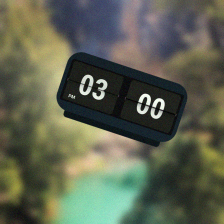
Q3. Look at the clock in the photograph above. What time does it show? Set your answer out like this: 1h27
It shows 3h00
